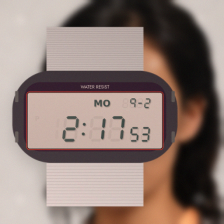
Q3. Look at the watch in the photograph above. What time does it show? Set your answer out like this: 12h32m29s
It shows 2h17m53s
